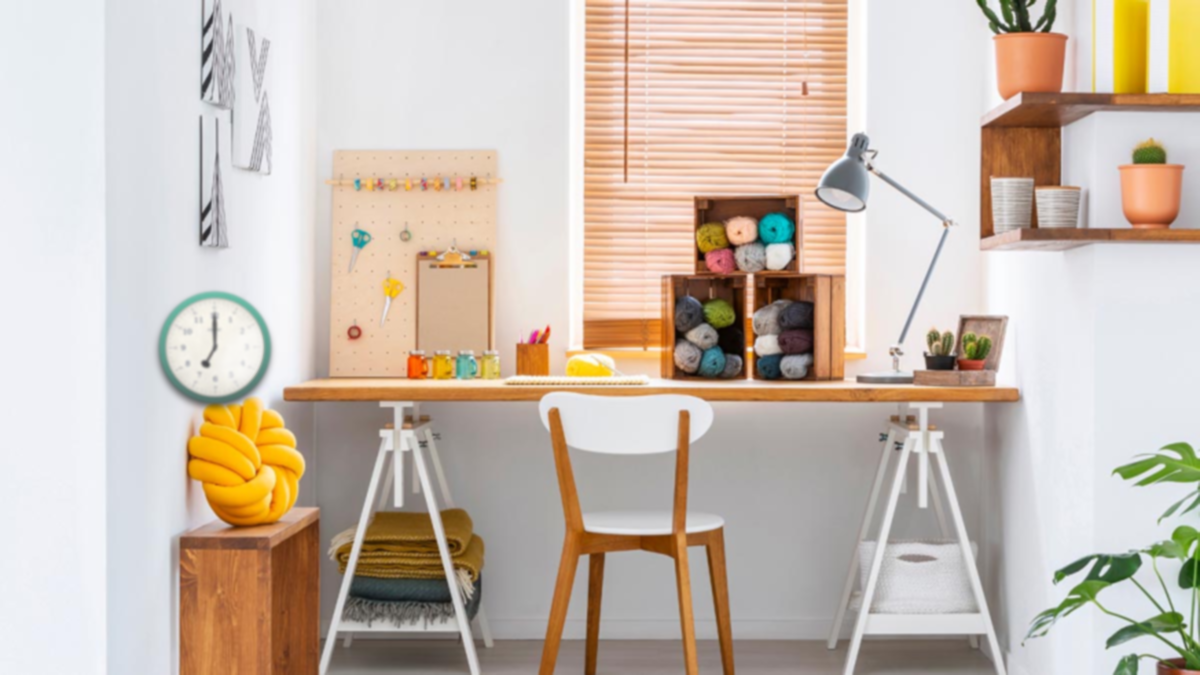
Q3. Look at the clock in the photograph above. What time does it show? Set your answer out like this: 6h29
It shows 7h00
